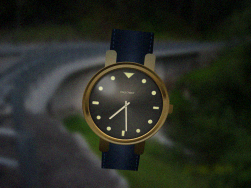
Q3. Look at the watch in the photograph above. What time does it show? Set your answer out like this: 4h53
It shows 7h29
